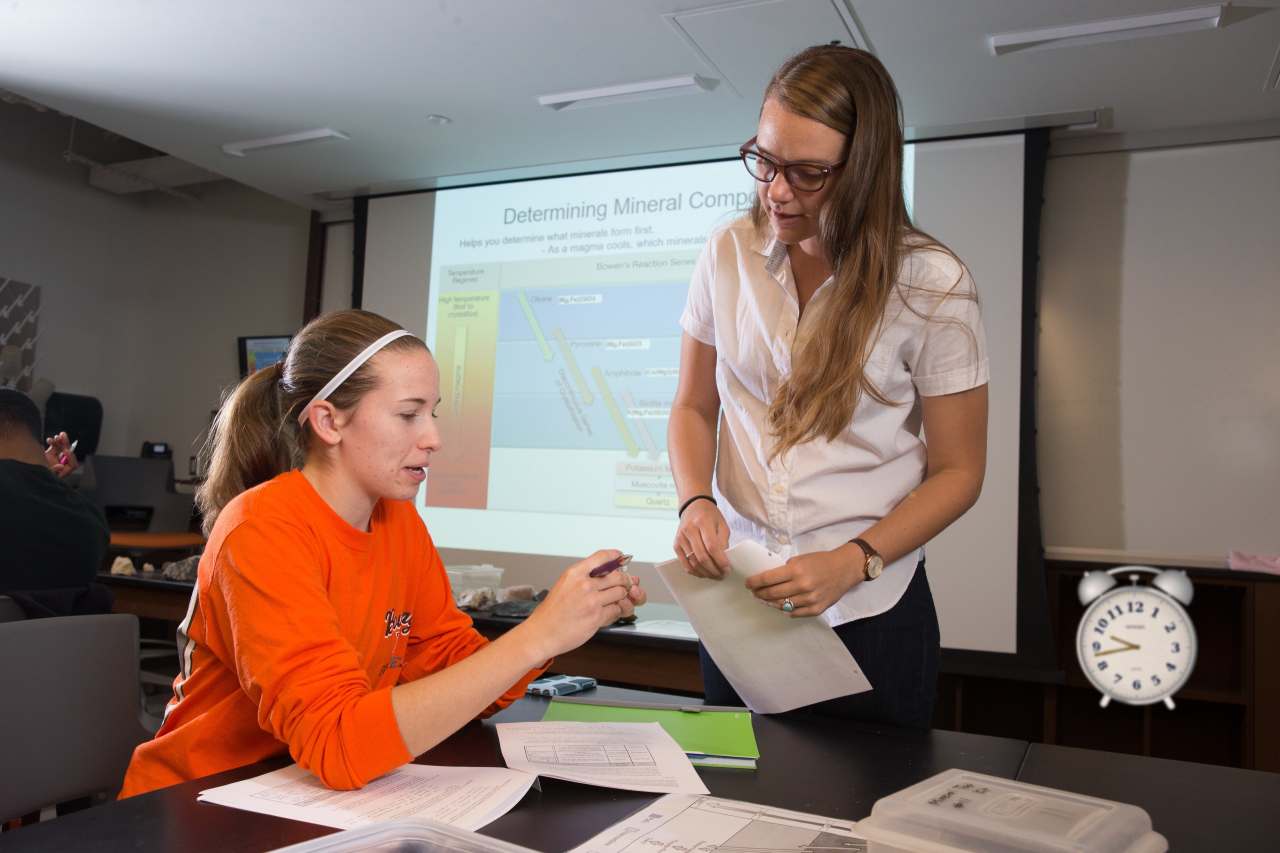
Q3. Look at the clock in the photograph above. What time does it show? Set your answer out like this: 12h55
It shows 9h43
